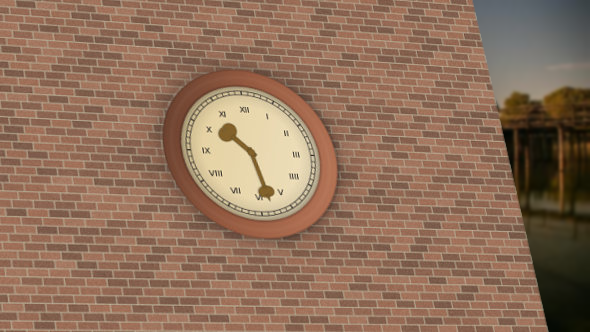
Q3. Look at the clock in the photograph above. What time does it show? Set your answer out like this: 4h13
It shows 10h28
